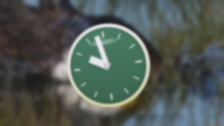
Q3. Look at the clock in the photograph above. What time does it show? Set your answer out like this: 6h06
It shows 9h58
